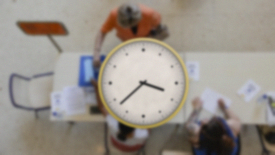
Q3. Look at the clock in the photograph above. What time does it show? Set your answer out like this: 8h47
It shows 3h38
